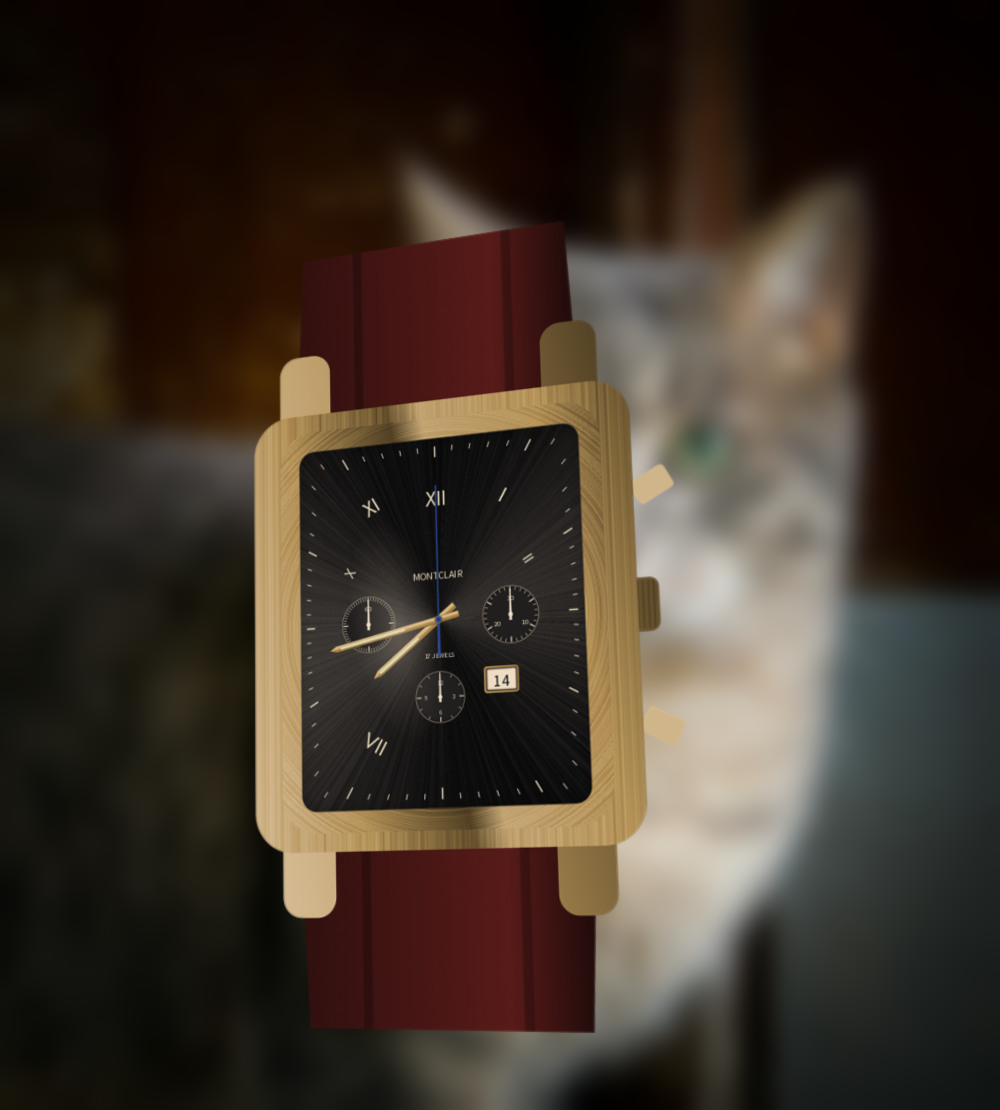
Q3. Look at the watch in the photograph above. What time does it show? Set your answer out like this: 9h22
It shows 7h43
